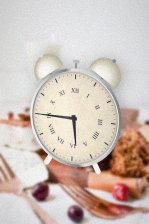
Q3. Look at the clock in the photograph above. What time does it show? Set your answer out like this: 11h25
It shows 5h45
